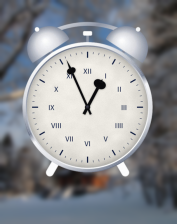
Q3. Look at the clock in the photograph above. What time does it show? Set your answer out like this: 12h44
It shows 12h56
